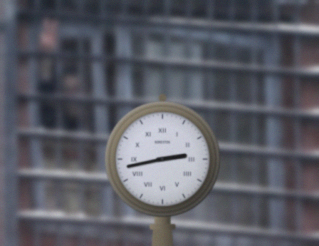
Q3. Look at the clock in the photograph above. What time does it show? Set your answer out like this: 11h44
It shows 2h43
